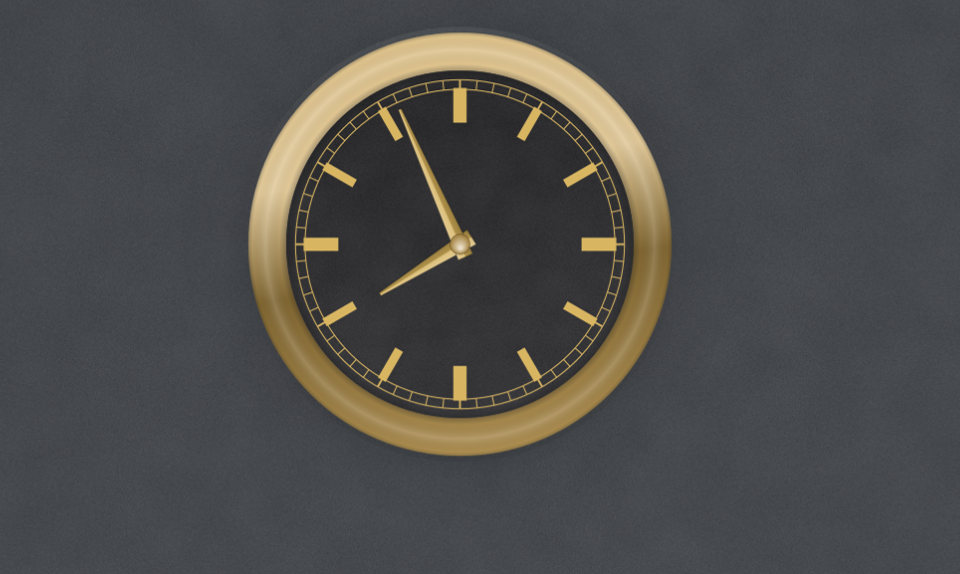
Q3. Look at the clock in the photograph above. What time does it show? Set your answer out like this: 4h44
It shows 7h56
